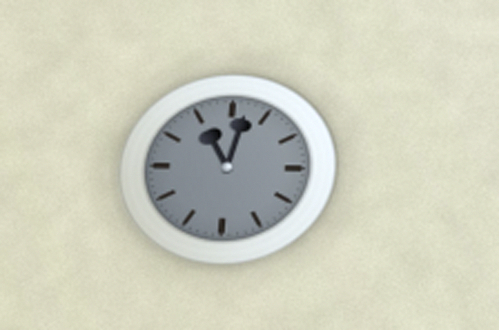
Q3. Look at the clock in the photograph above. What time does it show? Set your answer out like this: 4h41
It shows 11h02
